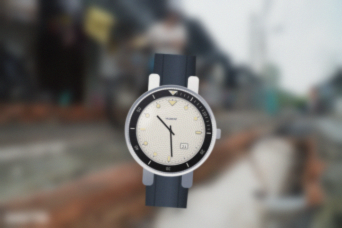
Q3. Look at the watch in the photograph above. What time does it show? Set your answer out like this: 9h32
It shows 10h29
